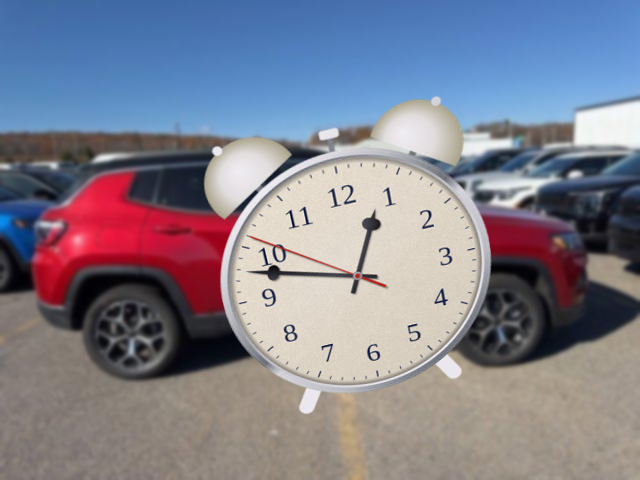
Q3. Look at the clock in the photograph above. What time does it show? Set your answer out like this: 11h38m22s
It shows 12h47m51s
